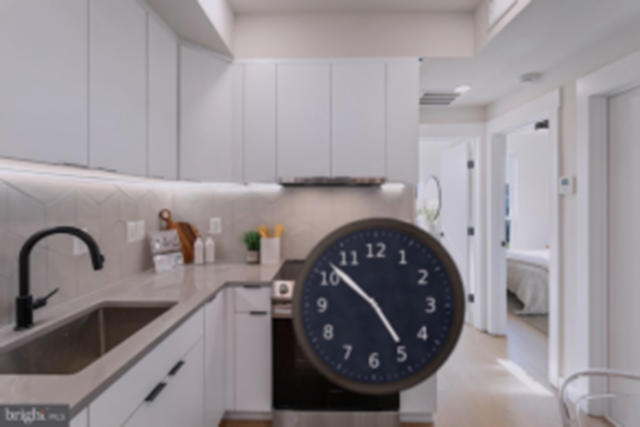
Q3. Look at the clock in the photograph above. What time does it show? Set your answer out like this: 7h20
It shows 4h52
